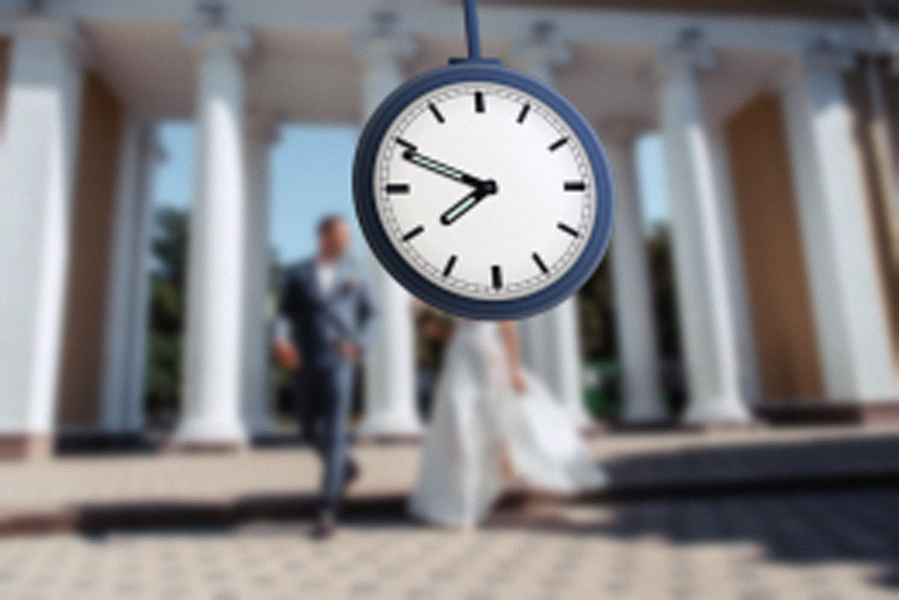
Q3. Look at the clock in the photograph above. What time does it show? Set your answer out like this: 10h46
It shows 7h49
